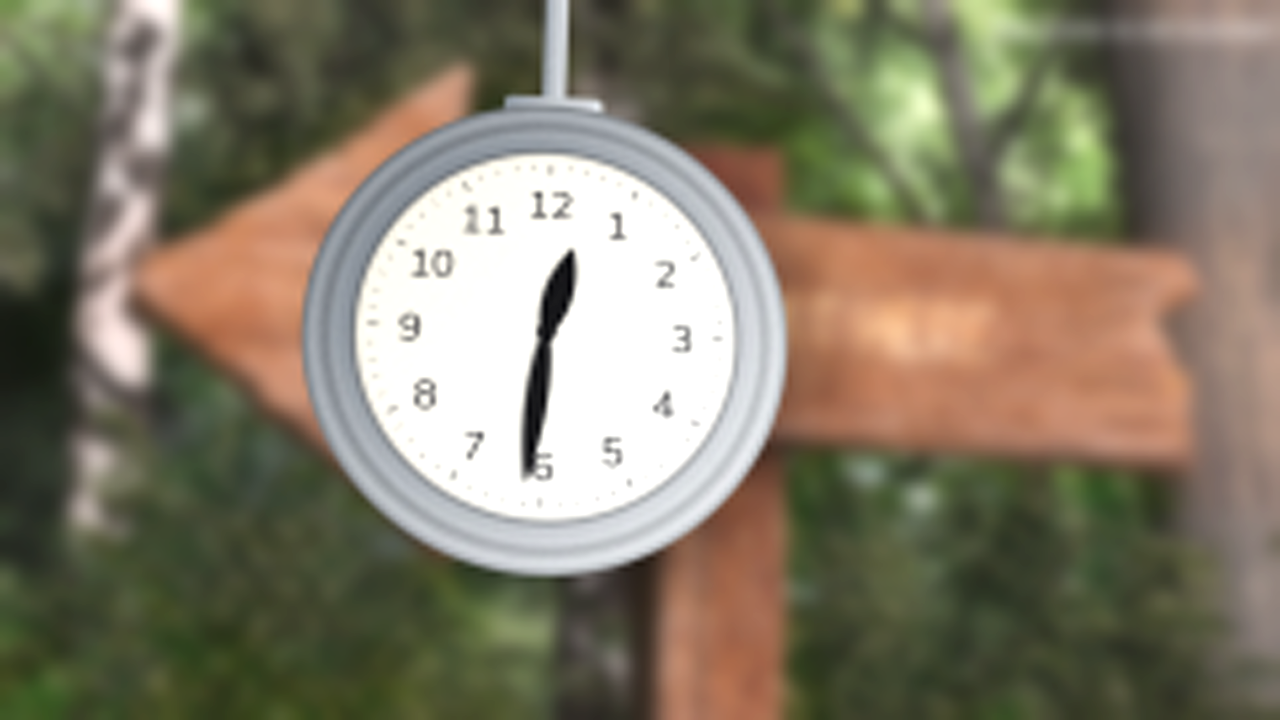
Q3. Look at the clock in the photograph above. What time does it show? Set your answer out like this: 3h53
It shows 12h31
